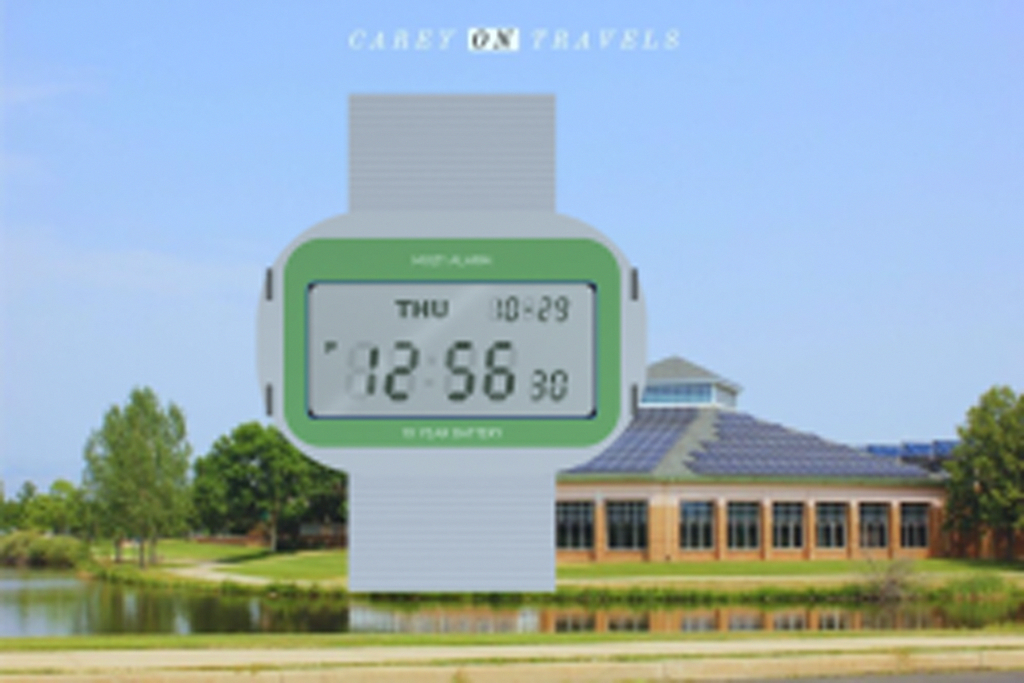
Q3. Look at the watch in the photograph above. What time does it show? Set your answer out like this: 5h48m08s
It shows 12h56m30s
